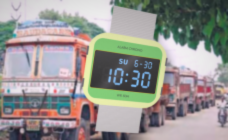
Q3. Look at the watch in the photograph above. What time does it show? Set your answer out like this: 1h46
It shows 10h30
